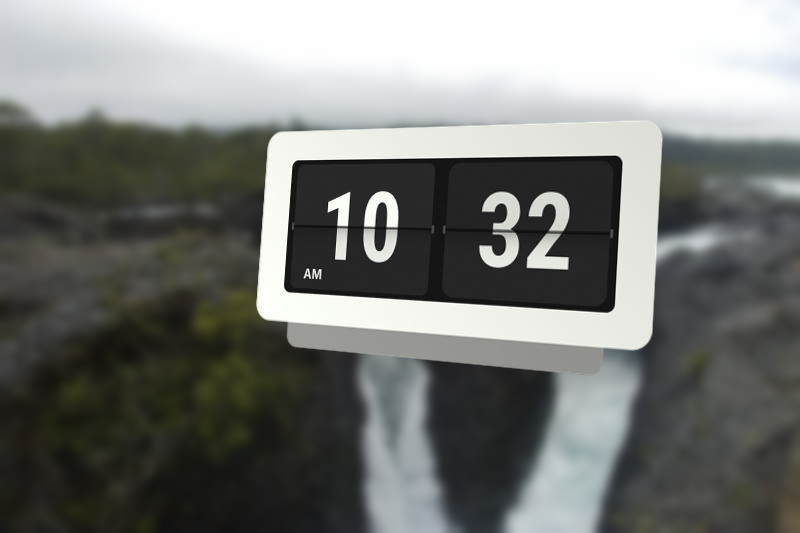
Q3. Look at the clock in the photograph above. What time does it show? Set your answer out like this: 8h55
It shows 10h32
